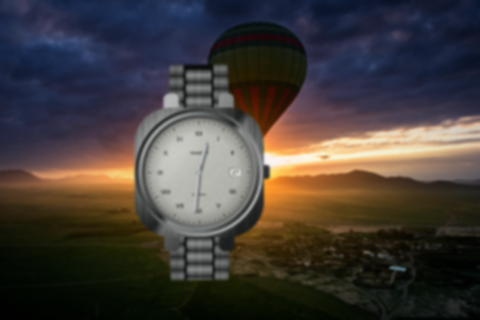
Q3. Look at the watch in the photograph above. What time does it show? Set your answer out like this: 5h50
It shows 12h31
